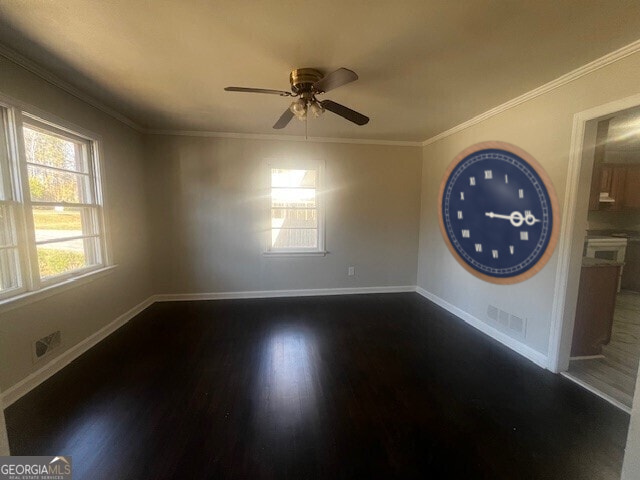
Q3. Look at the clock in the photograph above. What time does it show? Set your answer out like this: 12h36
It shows 3h16
